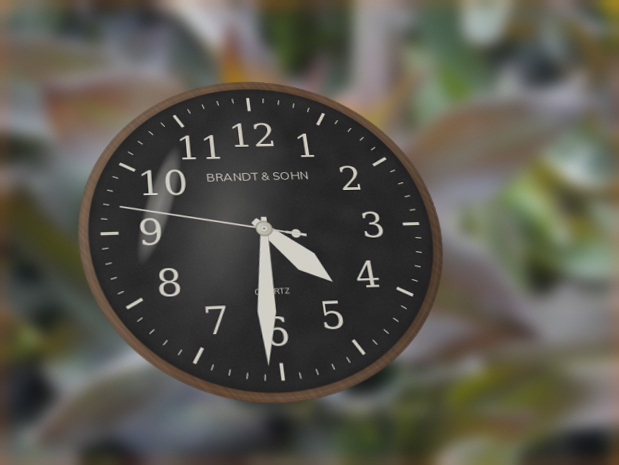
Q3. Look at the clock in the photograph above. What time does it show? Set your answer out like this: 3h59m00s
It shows 4h30m47s
